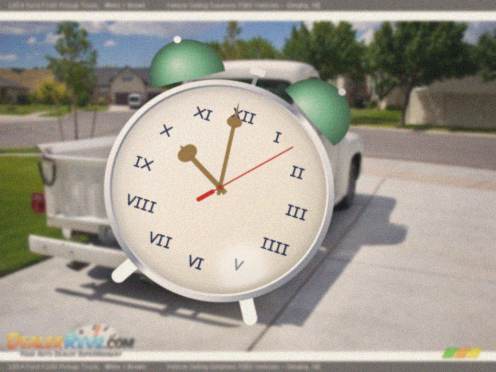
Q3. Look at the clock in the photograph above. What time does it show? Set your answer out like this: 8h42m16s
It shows 9h59m07s
